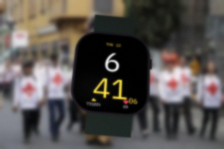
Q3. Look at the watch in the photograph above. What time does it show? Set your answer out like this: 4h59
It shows 6h41
